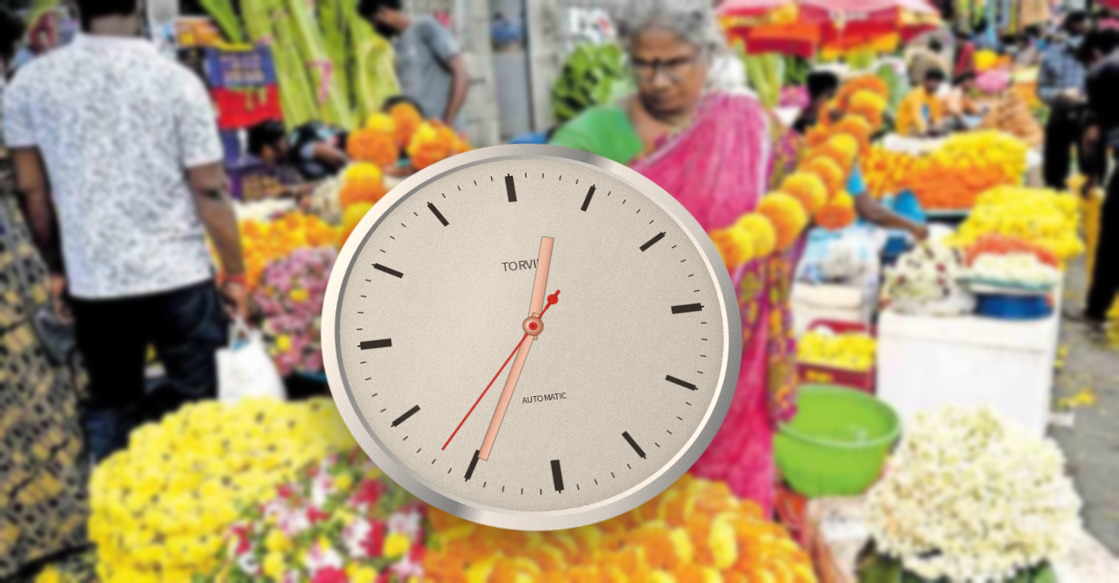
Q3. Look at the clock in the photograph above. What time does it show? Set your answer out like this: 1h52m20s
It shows 12h34m37s
